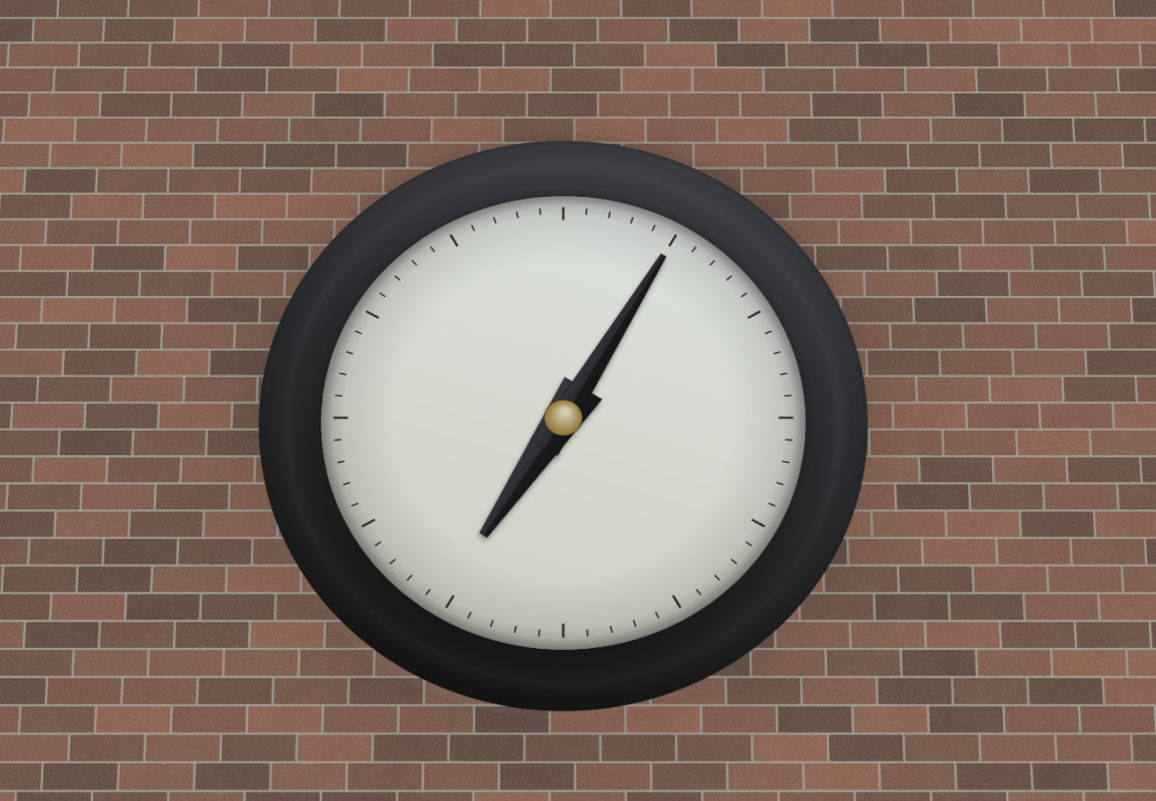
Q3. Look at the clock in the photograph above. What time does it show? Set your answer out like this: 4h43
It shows 7h05
